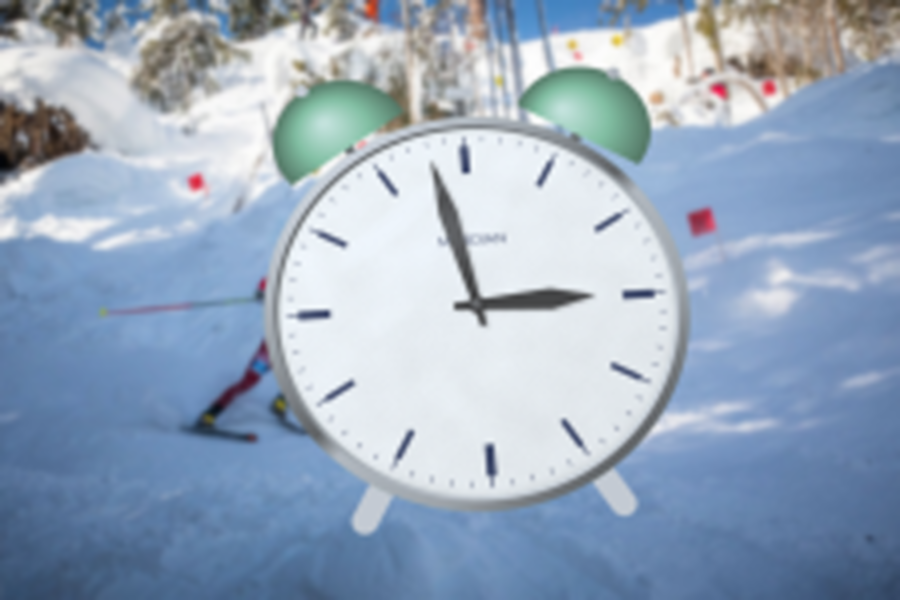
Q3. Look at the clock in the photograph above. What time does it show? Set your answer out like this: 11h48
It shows 2h58
